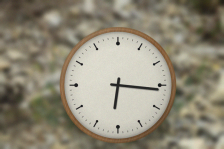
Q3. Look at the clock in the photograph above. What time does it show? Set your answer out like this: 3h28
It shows 6h16
